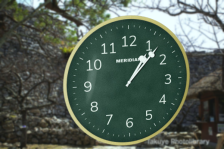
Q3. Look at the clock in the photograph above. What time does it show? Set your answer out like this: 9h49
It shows 1h07
